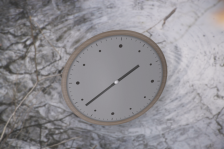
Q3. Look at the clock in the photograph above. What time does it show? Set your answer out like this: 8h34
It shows 1h38
